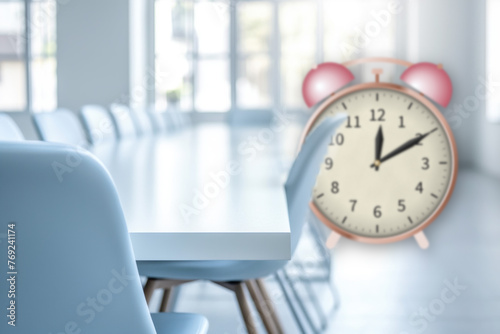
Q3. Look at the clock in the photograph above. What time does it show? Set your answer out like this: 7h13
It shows 12h10
